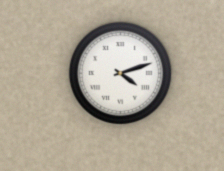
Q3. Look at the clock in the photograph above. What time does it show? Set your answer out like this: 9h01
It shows 4h12
